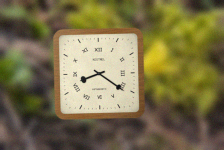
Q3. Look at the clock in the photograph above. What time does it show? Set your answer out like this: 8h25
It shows 8h21
